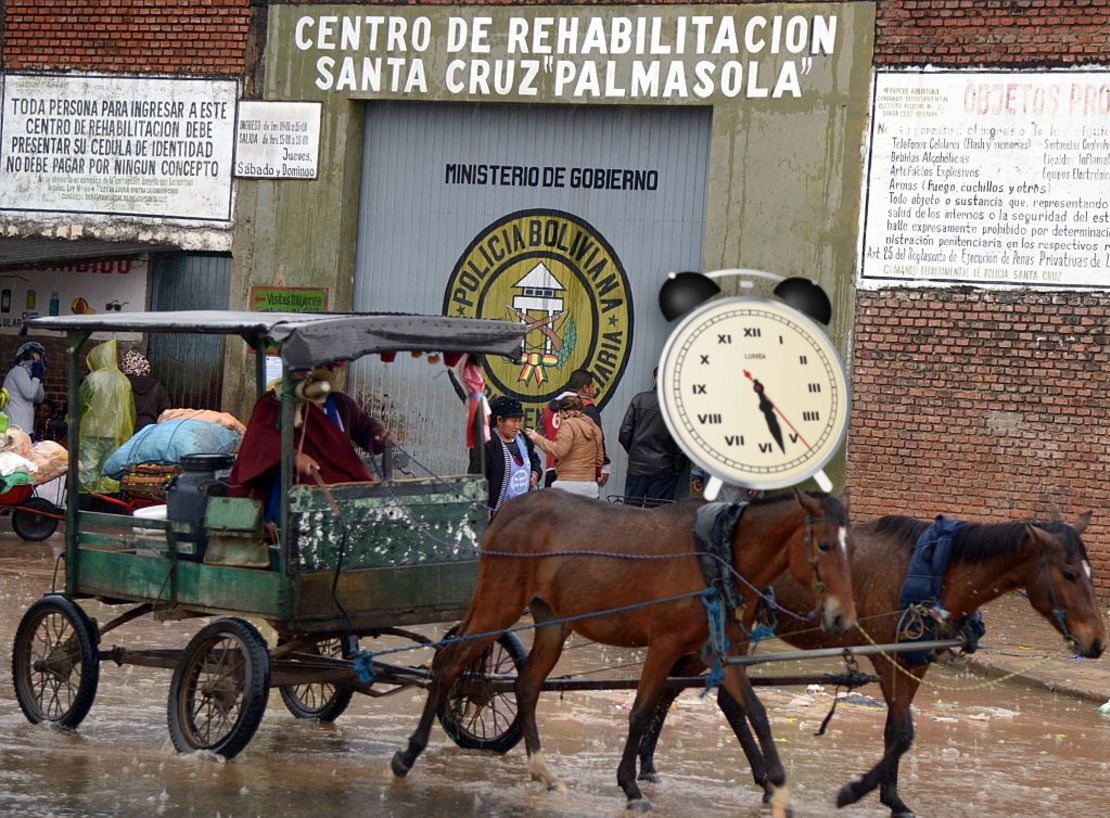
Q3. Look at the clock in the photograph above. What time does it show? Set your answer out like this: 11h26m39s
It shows 5h27m24s
